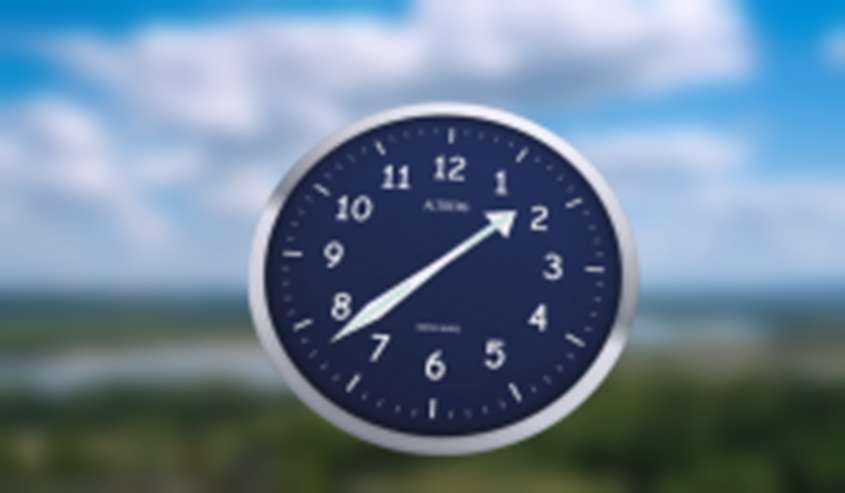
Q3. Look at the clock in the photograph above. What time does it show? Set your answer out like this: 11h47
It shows 1h38
